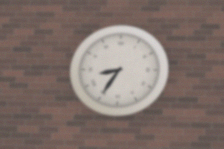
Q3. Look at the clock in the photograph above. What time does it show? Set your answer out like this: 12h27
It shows 8h35
